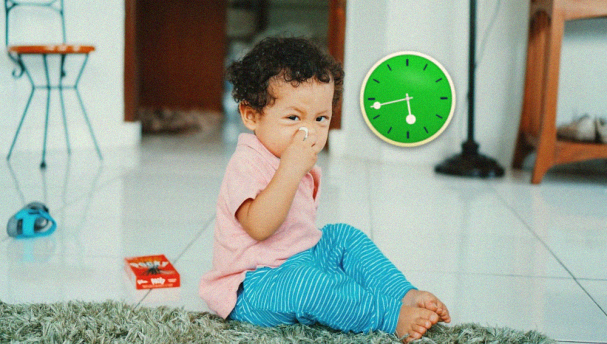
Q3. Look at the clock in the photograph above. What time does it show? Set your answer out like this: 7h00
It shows 5h43
